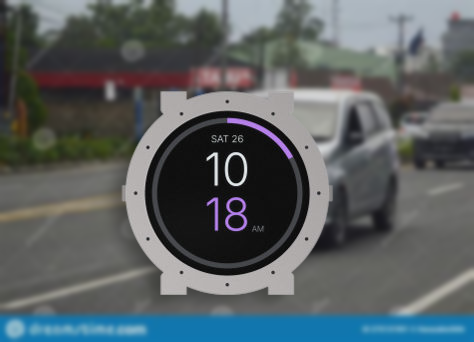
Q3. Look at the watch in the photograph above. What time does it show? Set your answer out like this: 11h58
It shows 10h18
